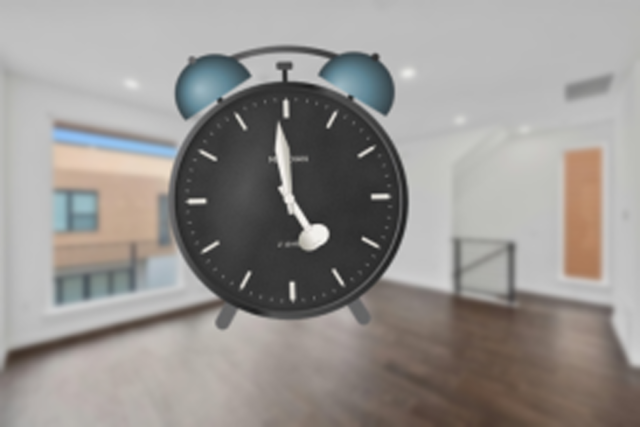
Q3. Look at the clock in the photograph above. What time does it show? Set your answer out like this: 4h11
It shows 4h59
